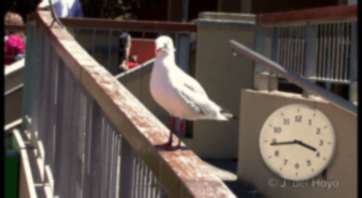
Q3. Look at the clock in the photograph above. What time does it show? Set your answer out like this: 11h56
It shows 3h44
